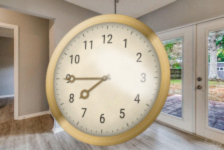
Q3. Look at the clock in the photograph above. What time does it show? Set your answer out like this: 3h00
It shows 7h45
